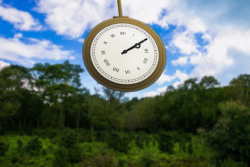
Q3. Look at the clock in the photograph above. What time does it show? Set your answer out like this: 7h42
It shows 2h10
